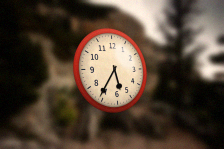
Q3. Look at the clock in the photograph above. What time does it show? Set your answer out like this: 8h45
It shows 5h36
